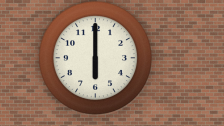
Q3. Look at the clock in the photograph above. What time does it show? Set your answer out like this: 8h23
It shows 6h00
